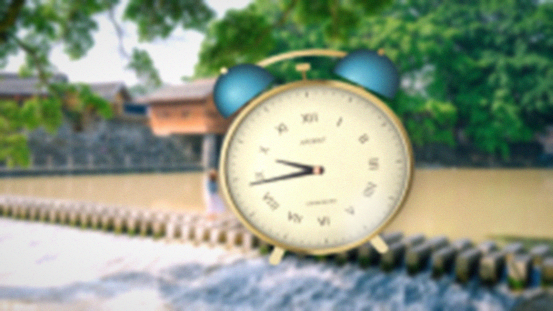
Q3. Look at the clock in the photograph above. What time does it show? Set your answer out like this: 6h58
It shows 9h44
